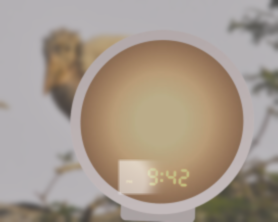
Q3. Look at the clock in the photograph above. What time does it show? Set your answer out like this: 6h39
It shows 9h42
